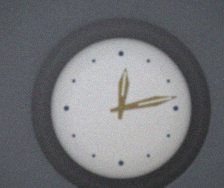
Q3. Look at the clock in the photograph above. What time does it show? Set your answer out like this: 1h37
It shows 12h13
